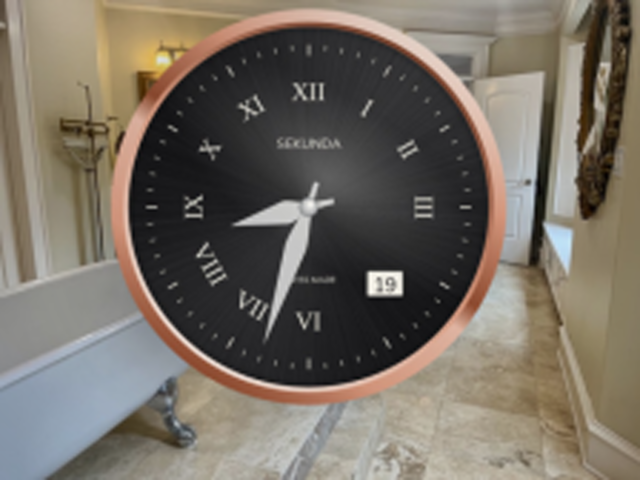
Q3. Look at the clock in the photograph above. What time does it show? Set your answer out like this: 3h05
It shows 8h33
